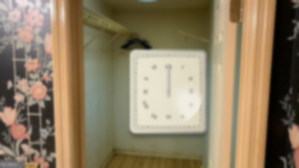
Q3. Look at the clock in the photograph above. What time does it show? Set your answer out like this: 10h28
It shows 12h00
